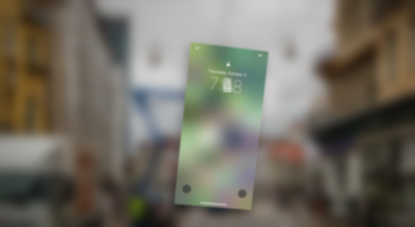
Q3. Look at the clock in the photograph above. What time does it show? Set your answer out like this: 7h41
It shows 7h48
